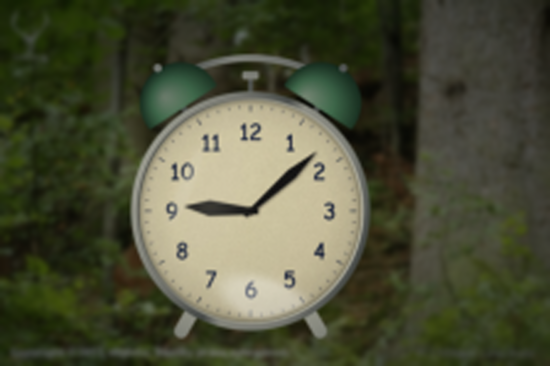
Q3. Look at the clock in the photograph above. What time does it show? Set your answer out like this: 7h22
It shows 9h08
